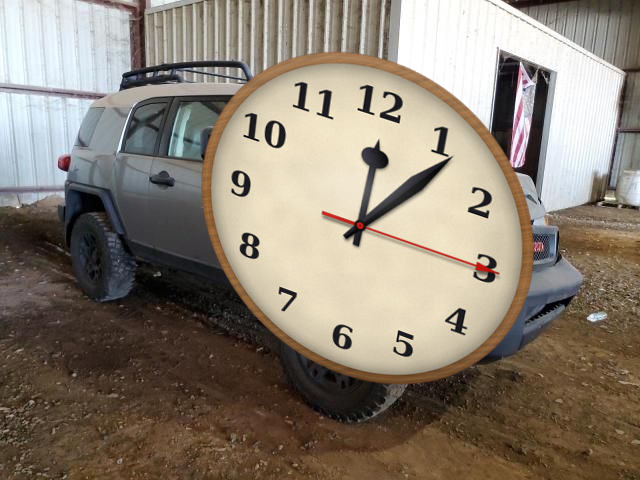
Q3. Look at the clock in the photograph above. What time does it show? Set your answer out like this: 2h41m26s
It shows 12h06m15s
